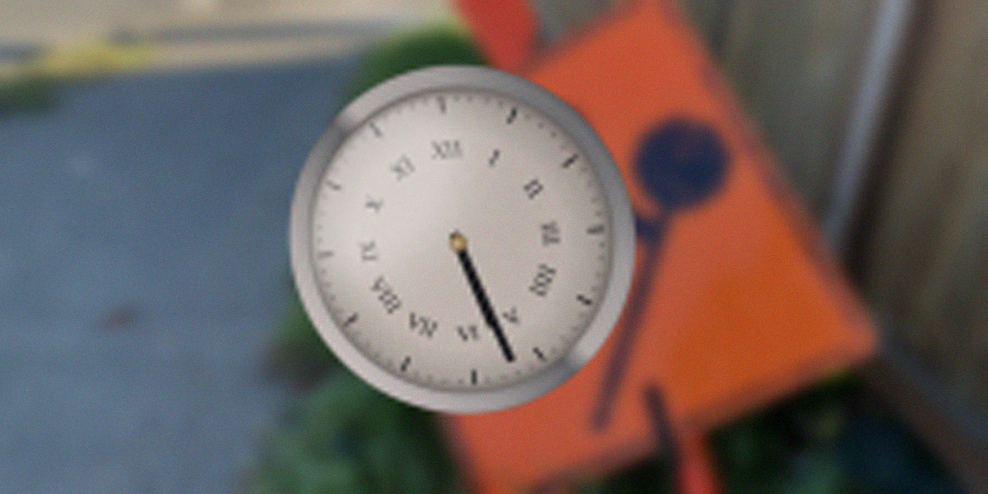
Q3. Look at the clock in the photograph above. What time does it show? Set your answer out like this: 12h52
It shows 5h27
